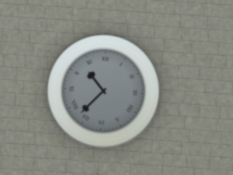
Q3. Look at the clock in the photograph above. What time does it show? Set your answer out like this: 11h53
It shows 10h37
